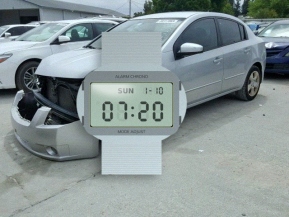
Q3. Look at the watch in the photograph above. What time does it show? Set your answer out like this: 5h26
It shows 7h20
